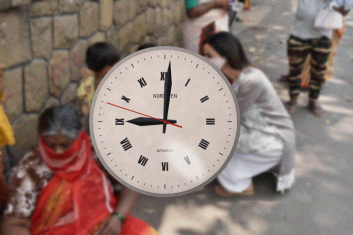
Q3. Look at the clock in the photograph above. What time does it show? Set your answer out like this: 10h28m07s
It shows 9h00m48s
